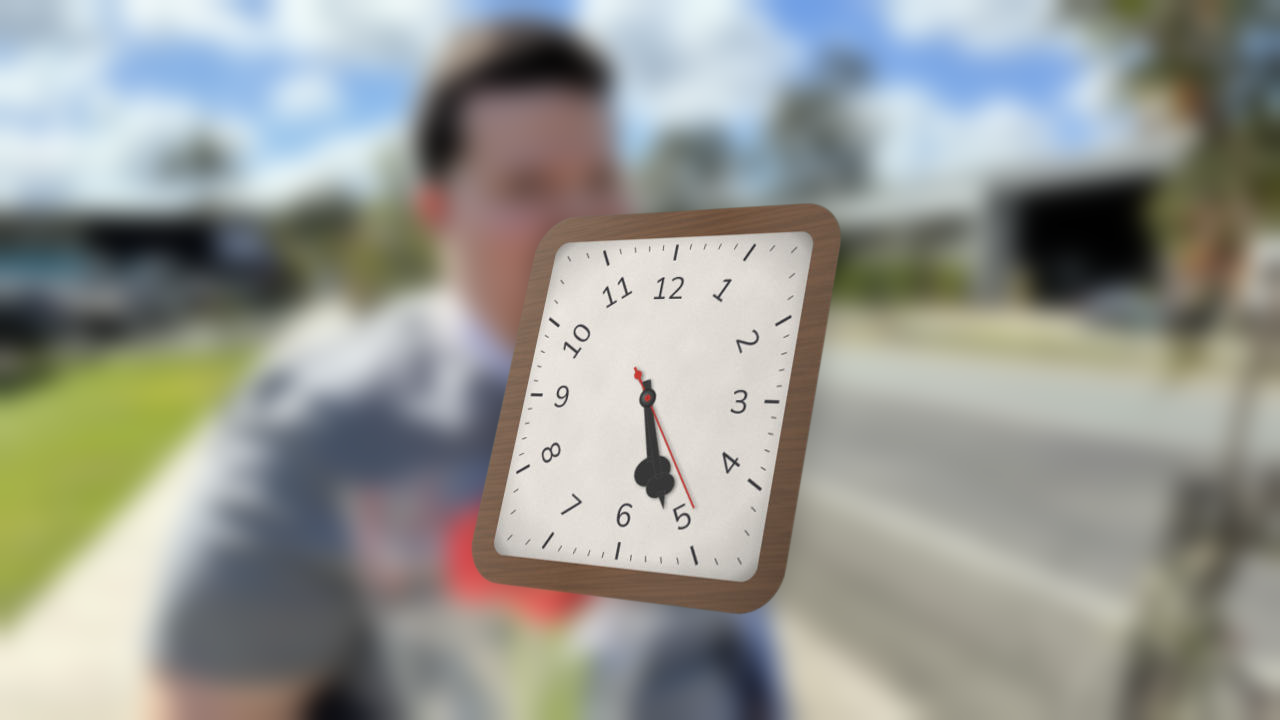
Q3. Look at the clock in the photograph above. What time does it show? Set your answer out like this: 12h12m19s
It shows 5h26m24s
